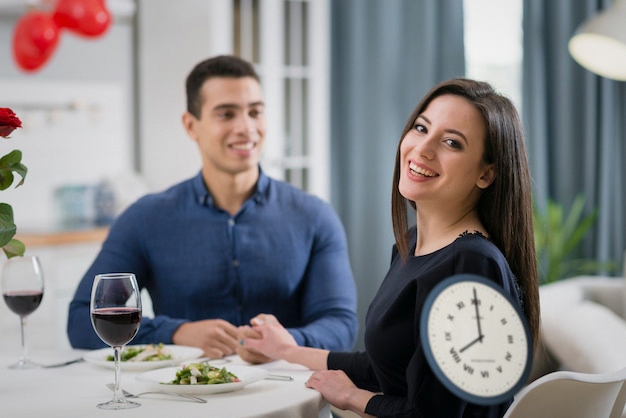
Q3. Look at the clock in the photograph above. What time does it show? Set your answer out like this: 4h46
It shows 8h00
